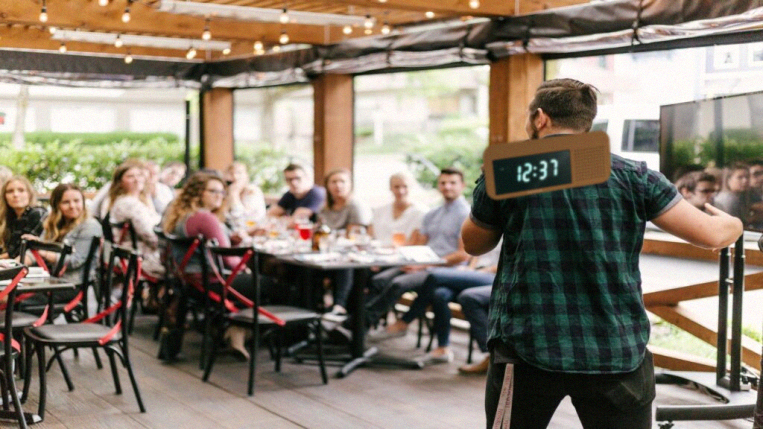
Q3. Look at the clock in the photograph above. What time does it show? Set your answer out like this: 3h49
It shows 12h37
